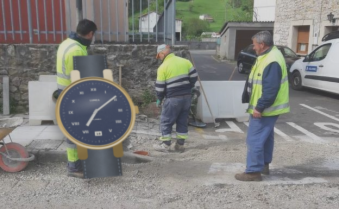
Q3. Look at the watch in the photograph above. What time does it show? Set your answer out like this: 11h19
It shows 7h09
